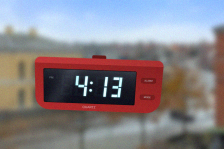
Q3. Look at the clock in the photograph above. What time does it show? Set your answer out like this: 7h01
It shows 4h13
